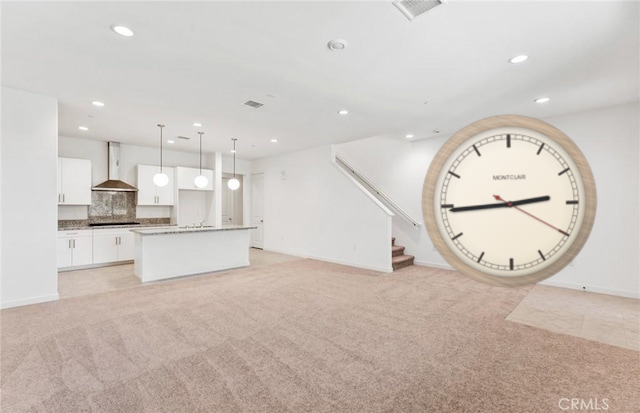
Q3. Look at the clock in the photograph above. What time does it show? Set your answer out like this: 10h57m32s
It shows 2h44m20s
